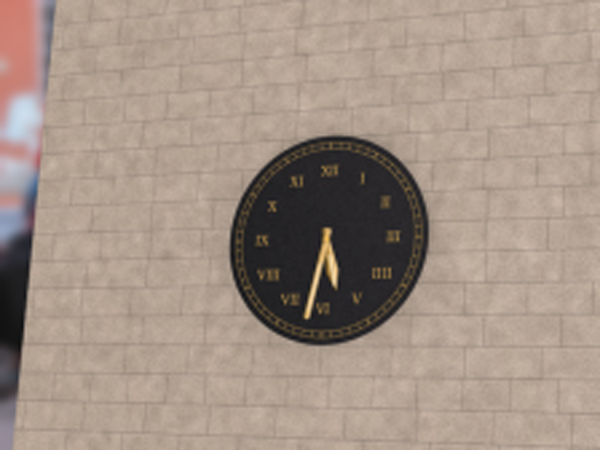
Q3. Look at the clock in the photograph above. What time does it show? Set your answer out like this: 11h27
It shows 5h32
